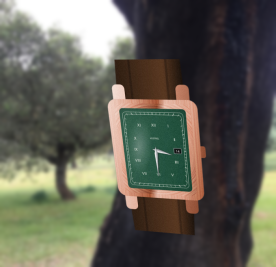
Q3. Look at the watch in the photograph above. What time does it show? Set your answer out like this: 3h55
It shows 3h30
